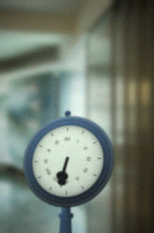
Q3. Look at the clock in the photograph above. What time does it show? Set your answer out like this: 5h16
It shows 6h32
